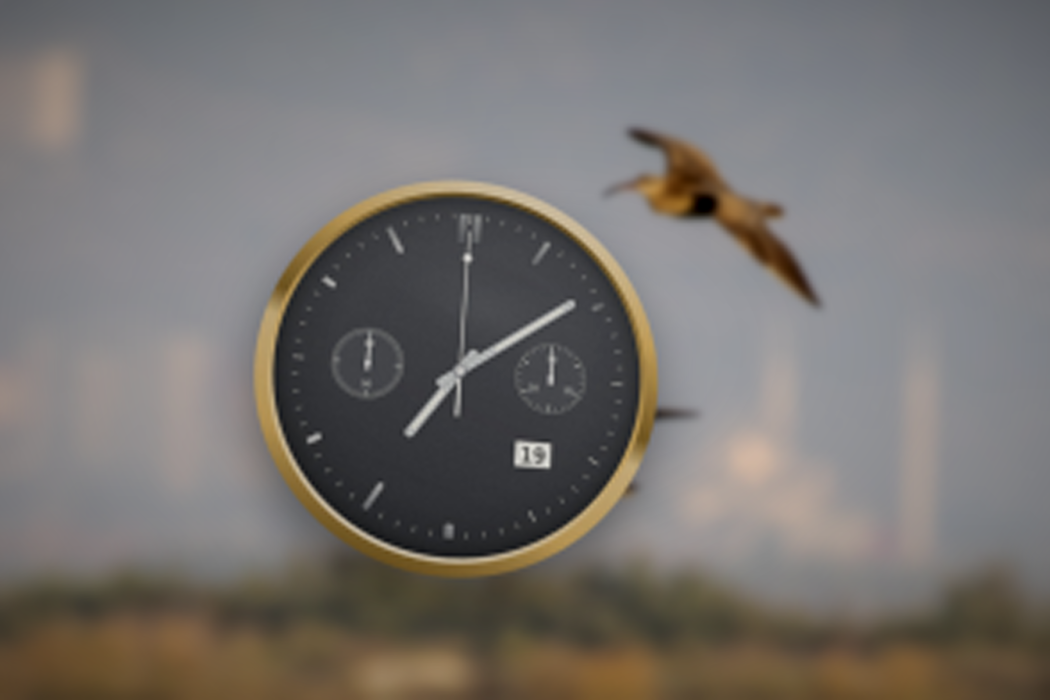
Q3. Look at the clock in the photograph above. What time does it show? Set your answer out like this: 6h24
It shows 7h09
